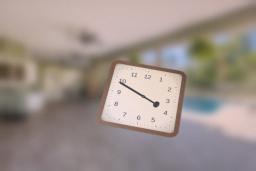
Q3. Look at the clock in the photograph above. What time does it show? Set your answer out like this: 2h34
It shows 3h49
